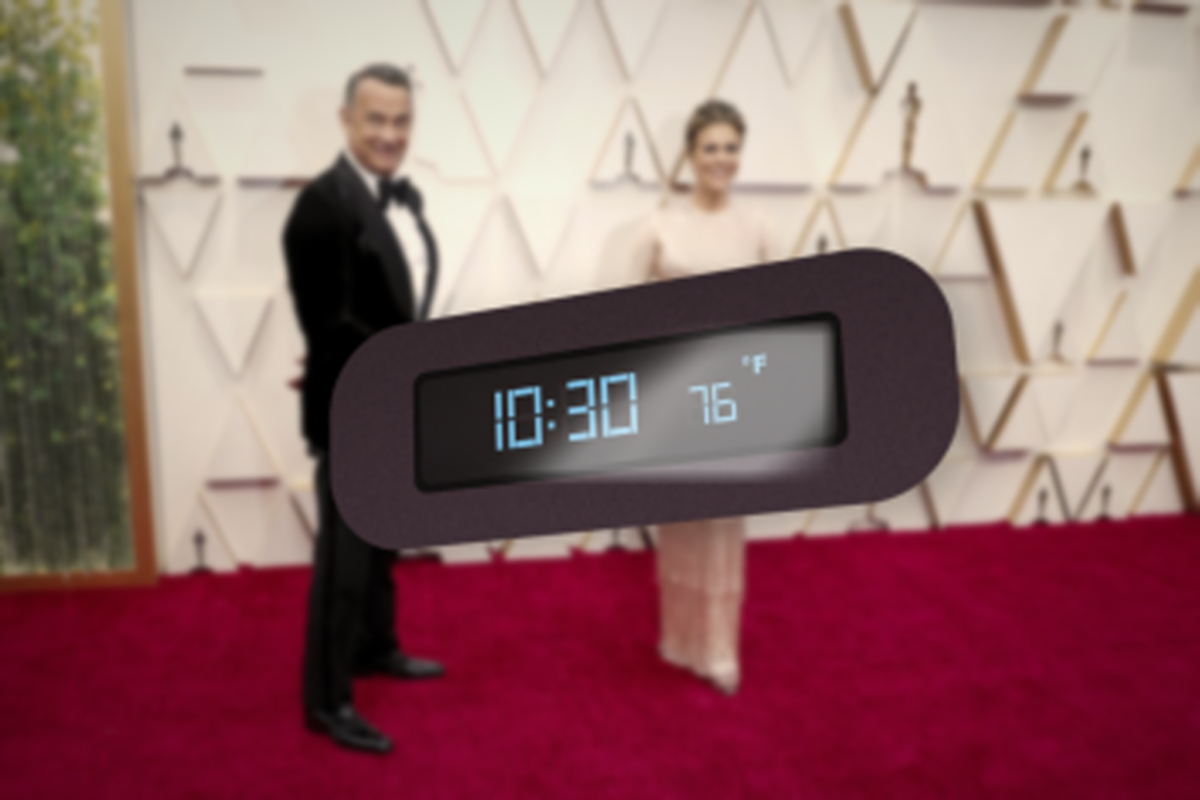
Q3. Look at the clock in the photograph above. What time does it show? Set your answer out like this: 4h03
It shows 10h30
